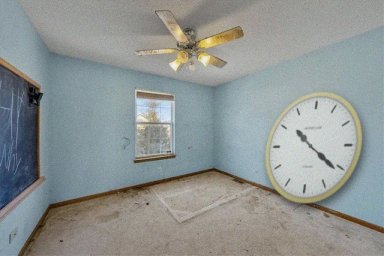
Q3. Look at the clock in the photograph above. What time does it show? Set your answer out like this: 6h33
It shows 10h21
